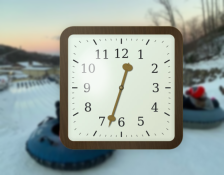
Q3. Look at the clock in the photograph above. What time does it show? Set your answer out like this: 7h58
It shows 12h33
